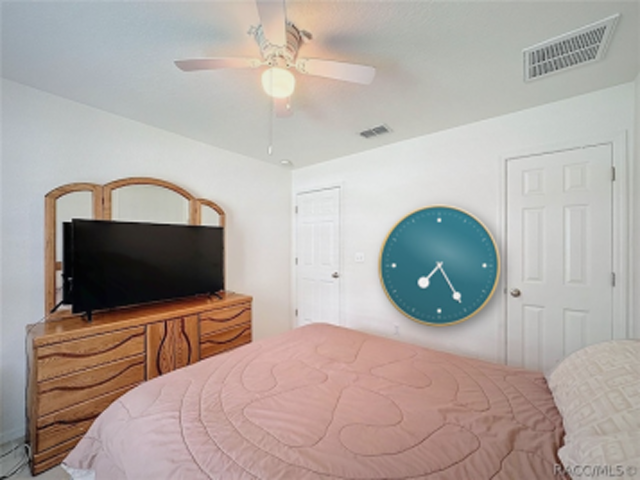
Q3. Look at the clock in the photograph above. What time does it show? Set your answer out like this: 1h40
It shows 7h25
